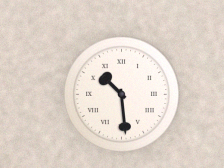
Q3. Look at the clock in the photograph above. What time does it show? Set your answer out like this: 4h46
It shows 10h29
